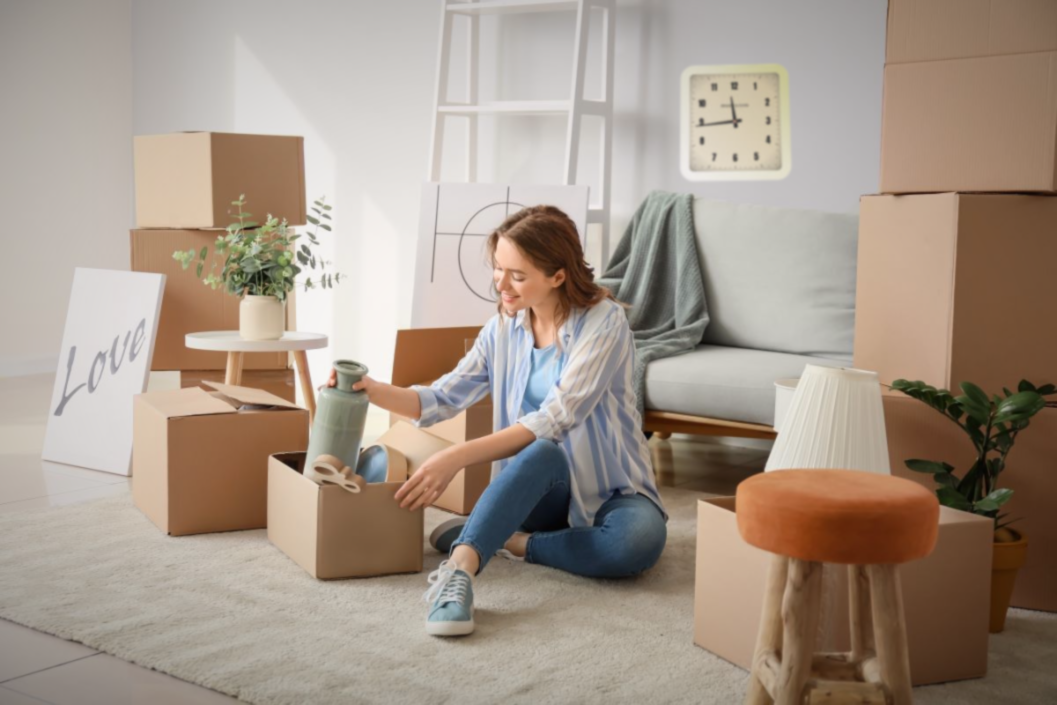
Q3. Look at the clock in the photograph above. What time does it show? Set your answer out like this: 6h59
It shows 11h44
